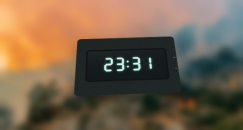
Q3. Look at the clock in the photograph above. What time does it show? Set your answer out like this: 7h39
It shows 23h31
